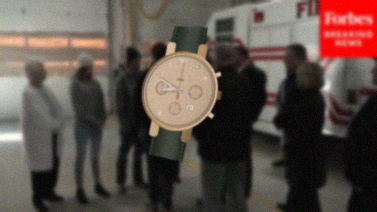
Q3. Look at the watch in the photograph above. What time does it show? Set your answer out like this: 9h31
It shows 8h49
